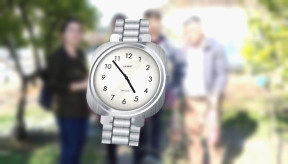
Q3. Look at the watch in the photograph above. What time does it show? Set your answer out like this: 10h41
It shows 4h53
